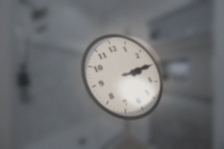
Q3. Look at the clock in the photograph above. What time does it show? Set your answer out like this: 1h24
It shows 3h15
